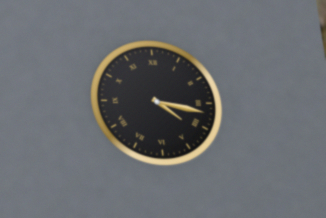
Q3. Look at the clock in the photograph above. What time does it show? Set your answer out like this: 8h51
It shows 4h17
